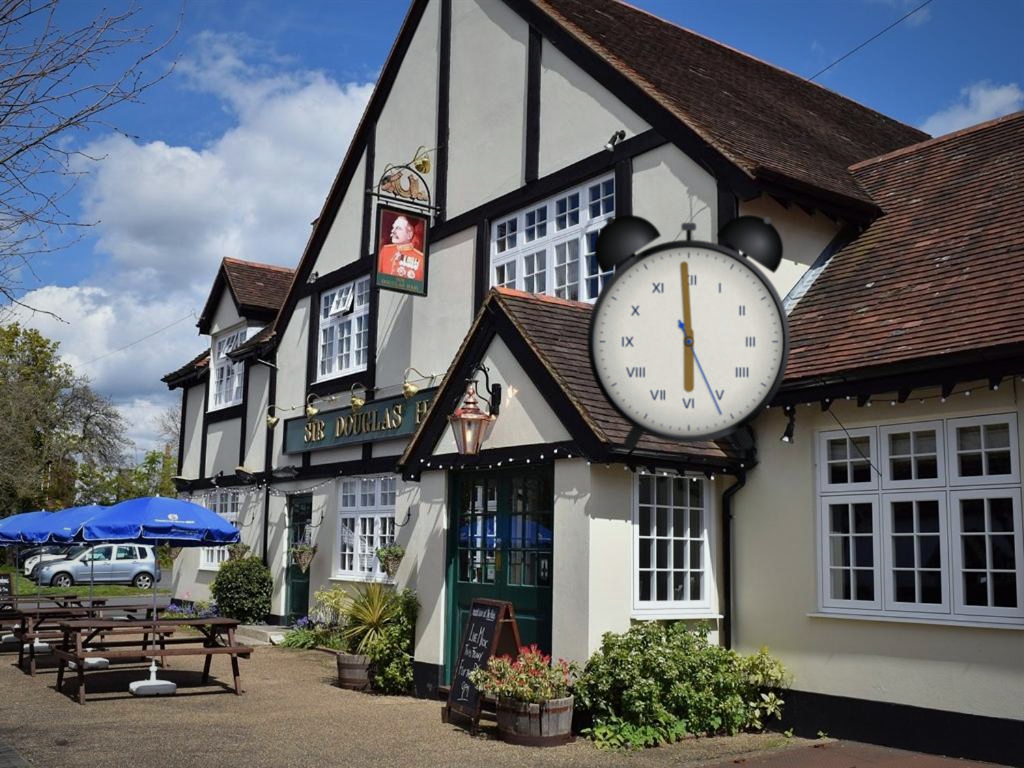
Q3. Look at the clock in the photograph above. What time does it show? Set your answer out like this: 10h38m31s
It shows 5h59m26s
